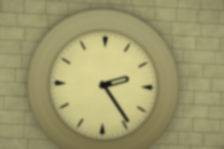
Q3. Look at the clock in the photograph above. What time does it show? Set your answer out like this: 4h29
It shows 2h24
